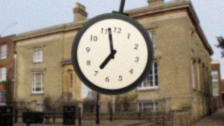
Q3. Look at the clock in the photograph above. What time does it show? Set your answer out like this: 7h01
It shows 6h57
